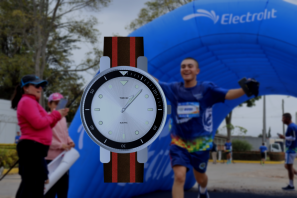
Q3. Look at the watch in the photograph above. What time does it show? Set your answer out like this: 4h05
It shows 1h07
